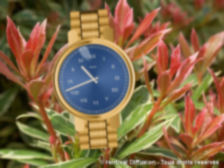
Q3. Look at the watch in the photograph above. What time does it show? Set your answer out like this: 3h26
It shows 10h42
